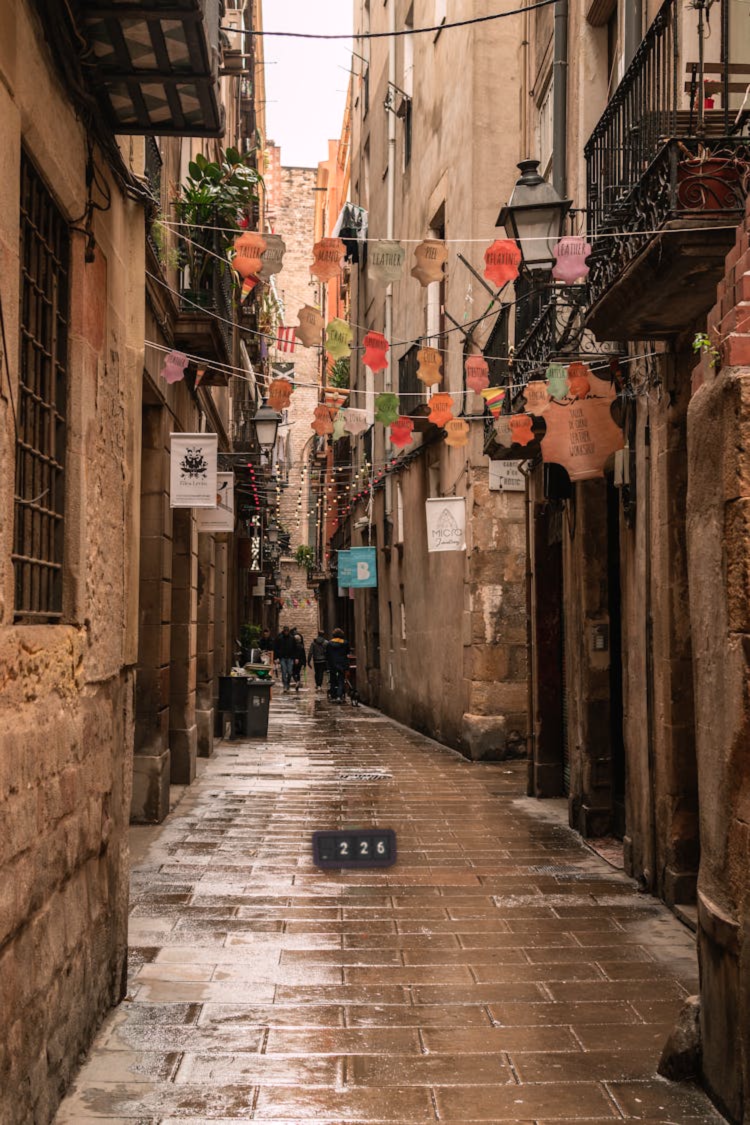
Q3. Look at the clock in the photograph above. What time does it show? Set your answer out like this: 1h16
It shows 2h26
